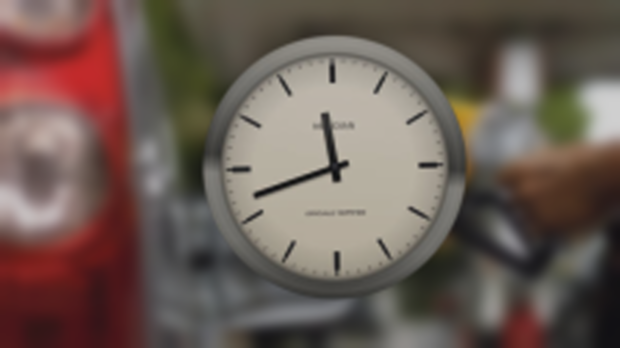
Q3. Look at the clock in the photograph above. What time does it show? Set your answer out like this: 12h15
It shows 11h42
